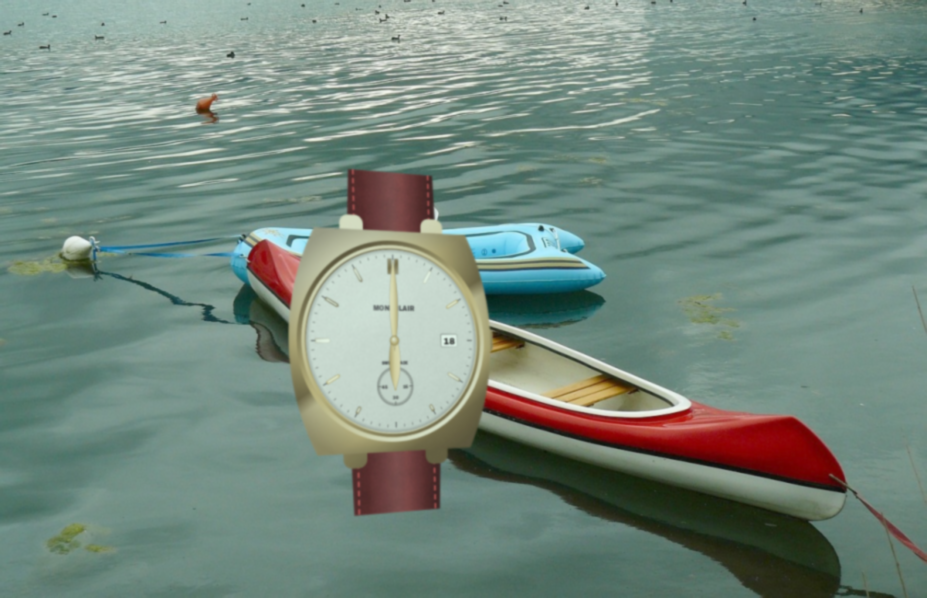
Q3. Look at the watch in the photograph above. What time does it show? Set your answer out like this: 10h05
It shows 6h00
